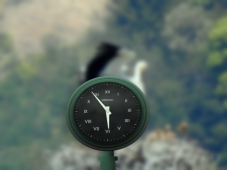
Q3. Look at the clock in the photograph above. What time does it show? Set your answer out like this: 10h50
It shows 5h54
